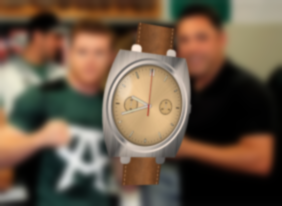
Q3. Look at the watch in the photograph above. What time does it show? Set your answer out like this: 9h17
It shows 9h42
